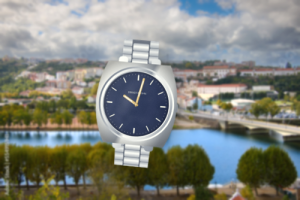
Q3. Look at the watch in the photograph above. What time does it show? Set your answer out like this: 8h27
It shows 10h02
